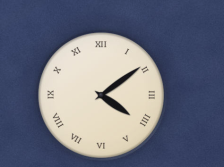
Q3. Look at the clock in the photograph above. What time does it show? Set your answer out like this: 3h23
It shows 4h09
